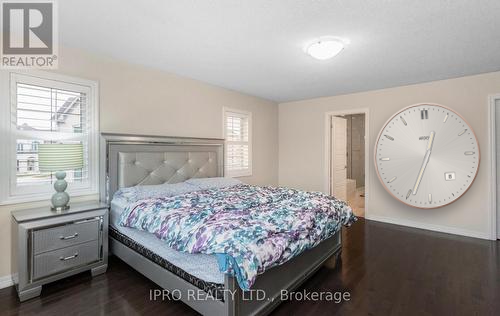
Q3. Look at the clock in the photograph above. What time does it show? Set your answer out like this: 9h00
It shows 12h34
